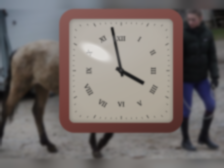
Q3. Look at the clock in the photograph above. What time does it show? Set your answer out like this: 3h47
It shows 3h58
